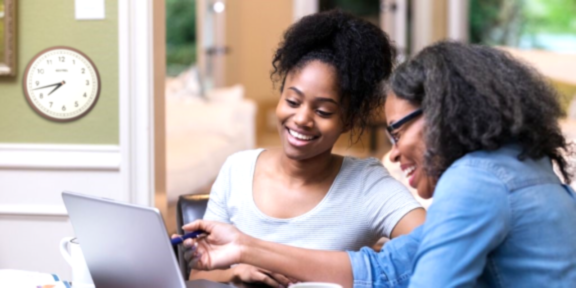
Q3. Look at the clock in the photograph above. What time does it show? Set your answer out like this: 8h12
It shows 7h43
